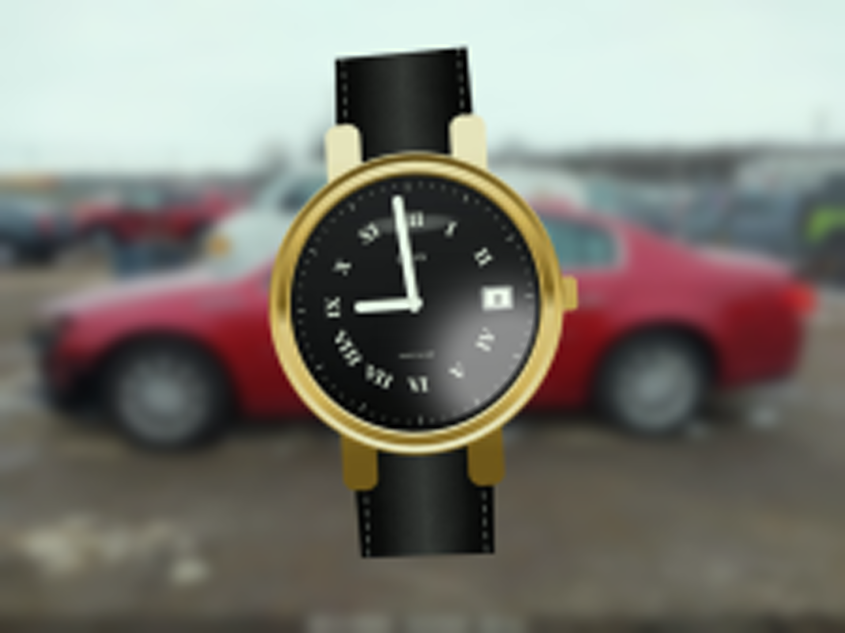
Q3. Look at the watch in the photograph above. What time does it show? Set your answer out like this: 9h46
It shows 8h59
